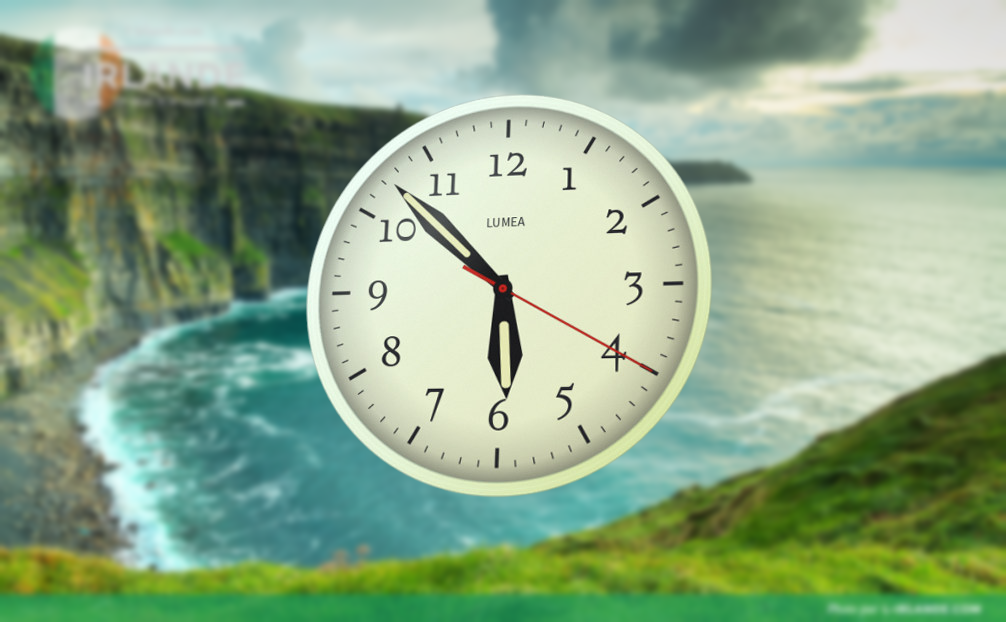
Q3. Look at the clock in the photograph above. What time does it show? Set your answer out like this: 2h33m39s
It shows 5h52m20s
